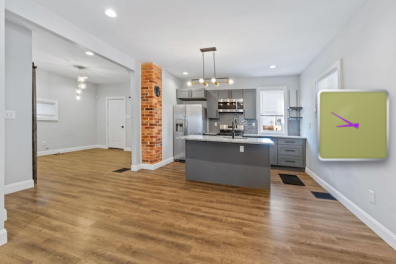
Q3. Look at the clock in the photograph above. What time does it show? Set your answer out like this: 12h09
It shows 8h50
